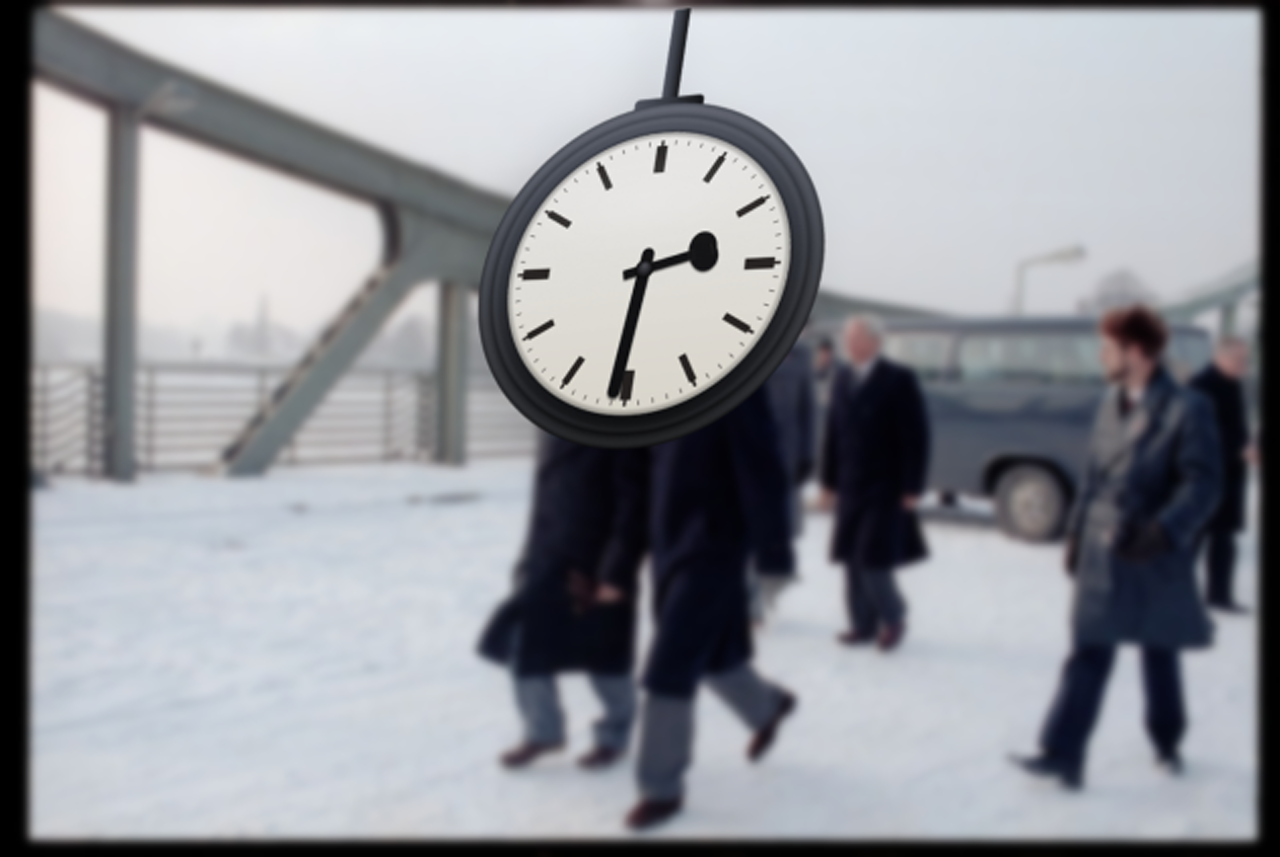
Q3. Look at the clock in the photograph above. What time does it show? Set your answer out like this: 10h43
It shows 2h31
